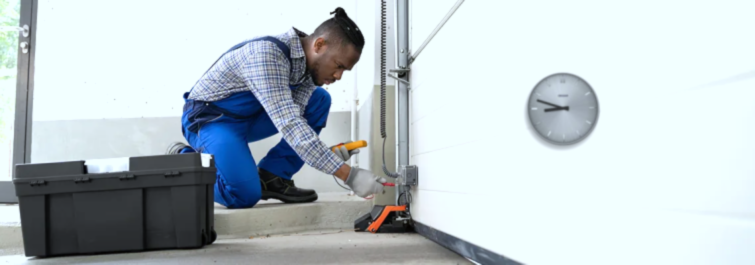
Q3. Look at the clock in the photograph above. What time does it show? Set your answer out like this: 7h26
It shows 8h48
